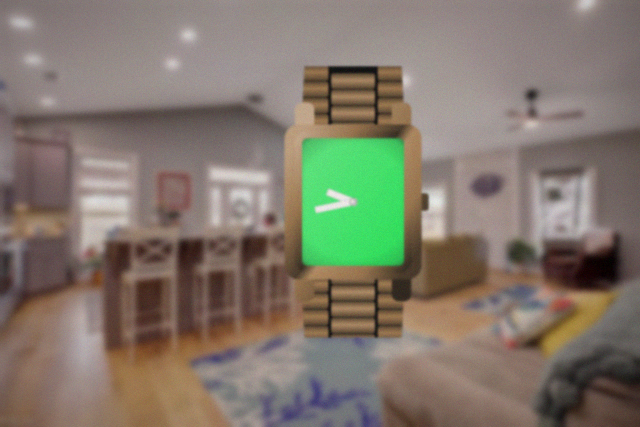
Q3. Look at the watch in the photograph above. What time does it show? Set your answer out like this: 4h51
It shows 9h43
